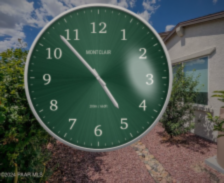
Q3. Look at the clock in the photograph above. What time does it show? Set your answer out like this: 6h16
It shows 4h53
